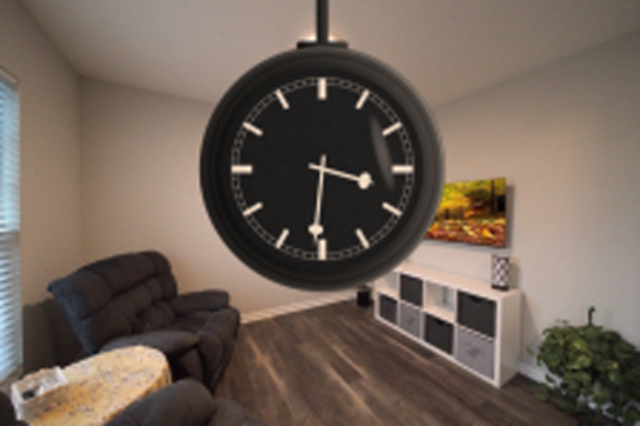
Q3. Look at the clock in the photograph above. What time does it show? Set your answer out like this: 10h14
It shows 3h31
